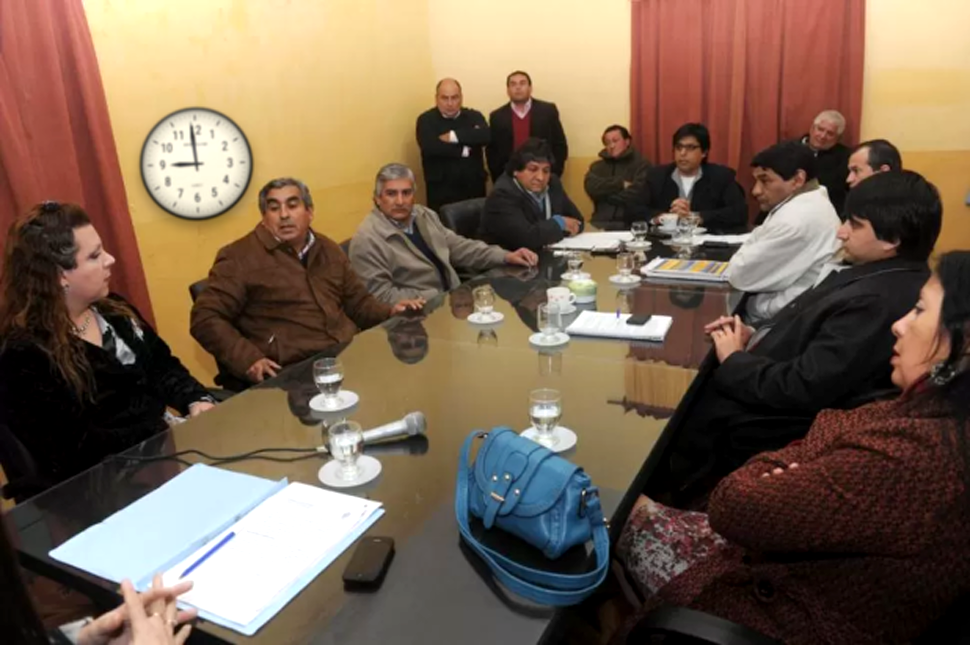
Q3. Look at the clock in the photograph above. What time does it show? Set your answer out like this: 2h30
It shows 8h59
